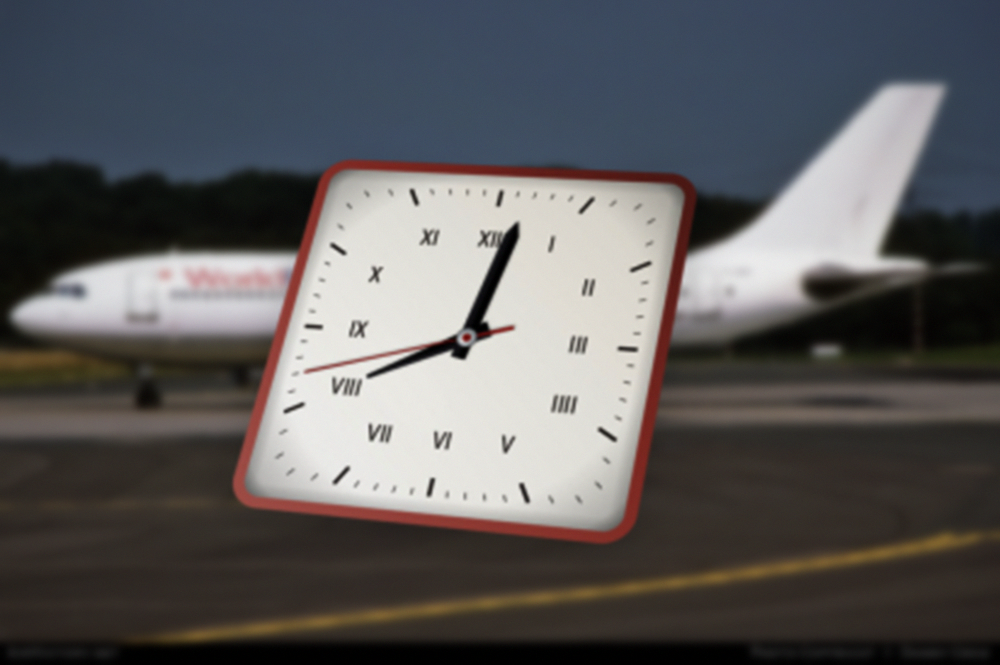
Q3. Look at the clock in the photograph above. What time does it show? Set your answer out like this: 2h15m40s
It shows 8h01m42s
